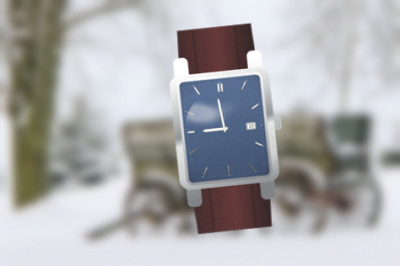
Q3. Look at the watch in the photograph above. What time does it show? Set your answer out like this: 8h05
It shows 8h59
